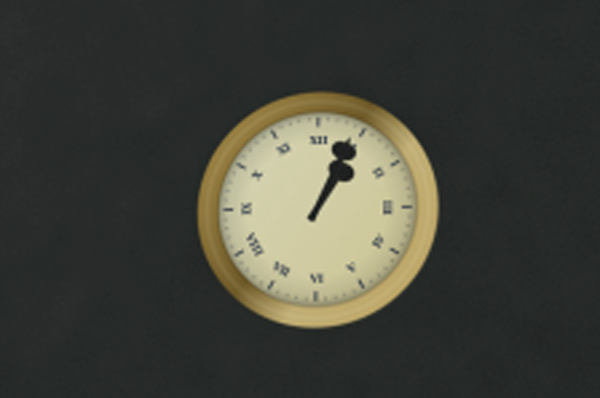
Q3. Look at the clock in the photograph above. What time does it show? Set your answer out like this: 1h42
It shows 1h04
